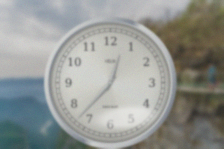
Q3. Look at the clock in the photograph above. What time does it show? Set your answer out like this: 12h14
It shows 12h37
